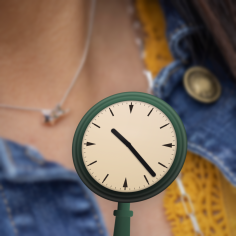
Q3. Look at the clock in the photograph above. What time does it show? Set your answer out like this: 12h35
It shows 10h23
